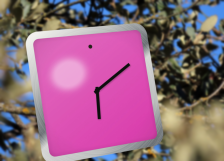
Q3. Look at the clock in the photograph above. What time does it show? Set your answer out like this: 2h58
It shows 6h10
